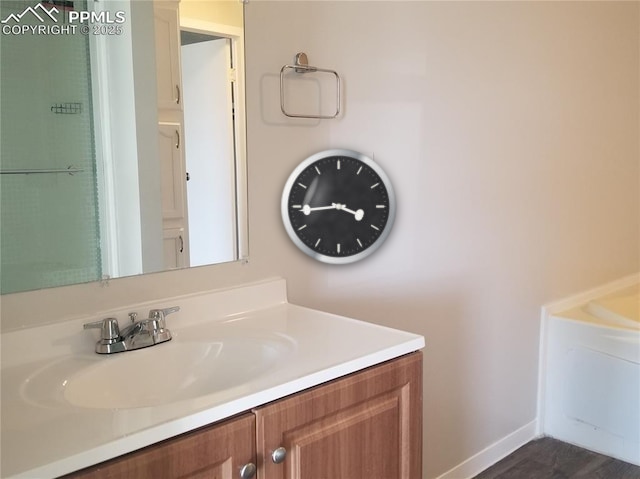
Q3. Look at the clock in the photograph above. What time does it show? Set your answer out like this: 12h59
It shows 3h44
